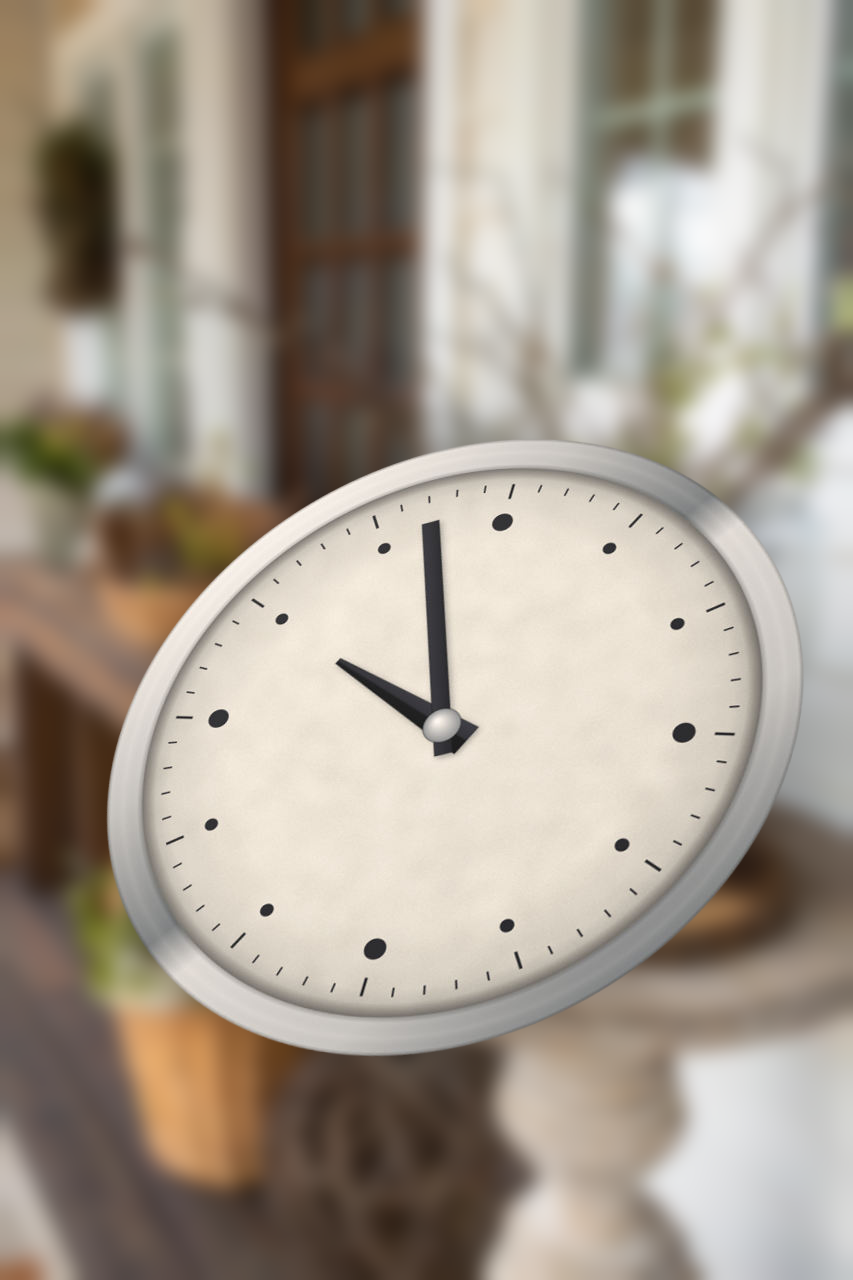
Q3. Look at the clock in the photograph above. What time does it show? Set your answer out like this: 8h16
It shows 9h57
